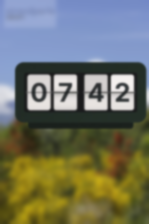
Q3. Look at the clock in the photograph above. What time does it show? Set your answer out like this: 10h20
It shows 7h42
